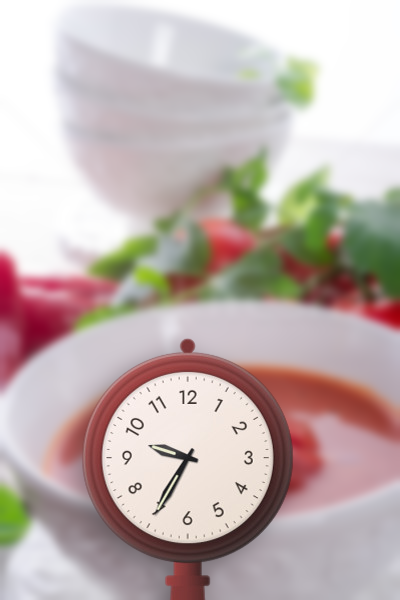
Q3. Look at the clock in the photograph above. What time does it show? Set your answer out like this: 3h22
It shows 9h35
